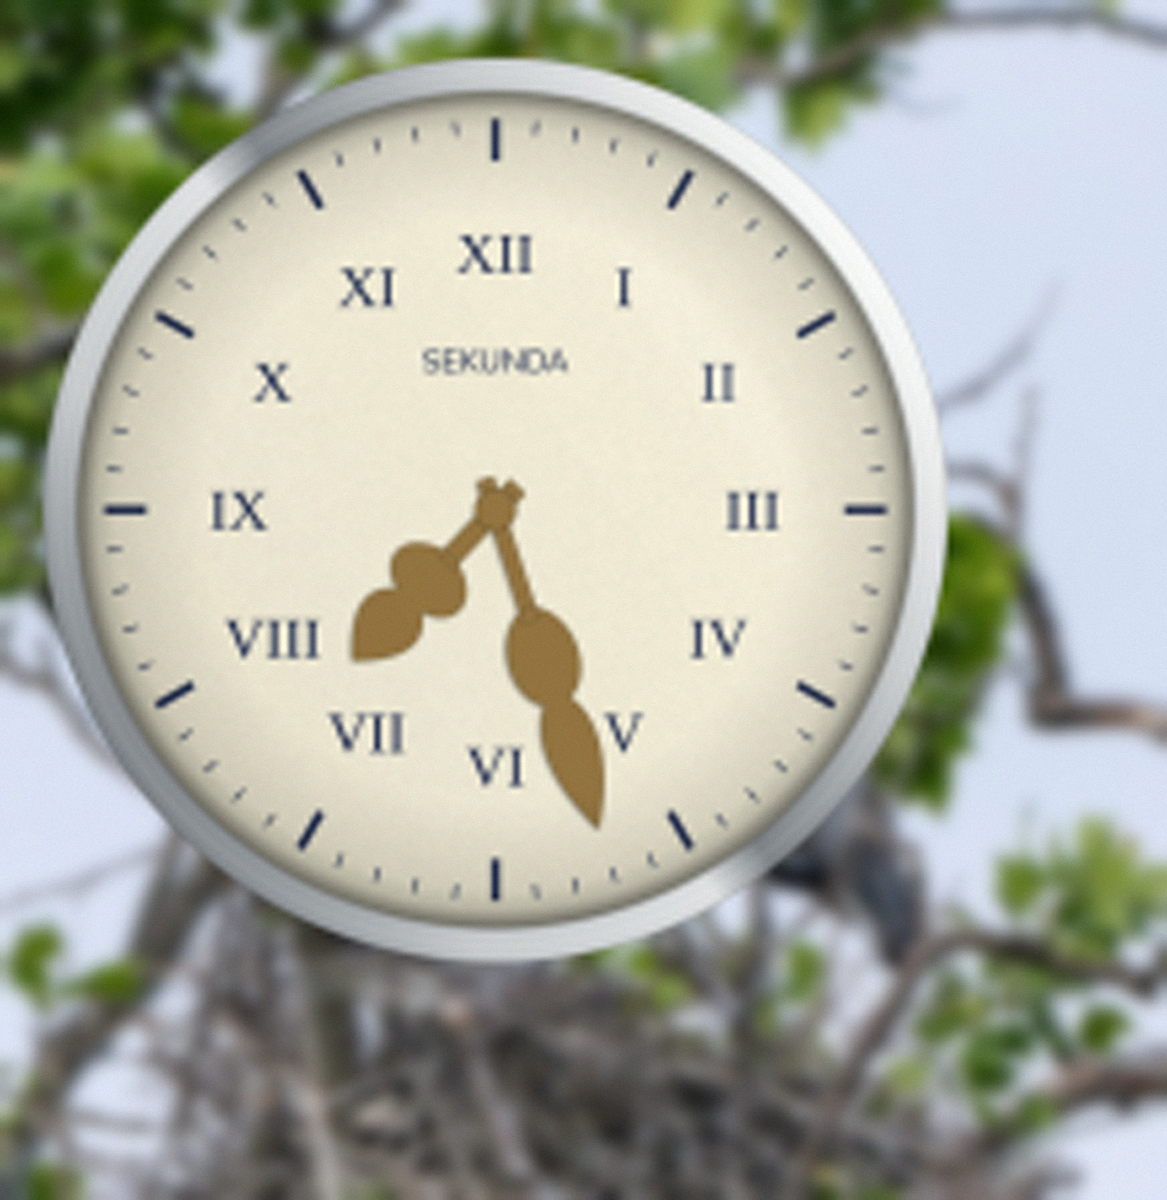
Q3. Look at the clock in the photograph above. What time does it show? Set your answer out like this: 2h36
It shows 7h27
